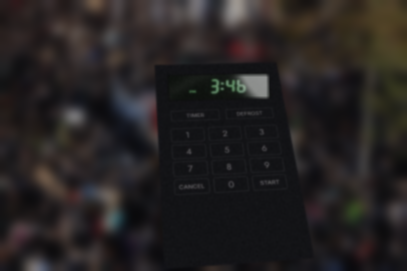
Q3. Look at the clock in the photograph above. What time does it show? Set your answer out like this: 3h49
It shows 3h46
